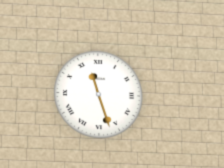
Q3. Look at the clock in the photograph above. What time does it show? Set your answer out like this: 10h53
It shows 11h27
